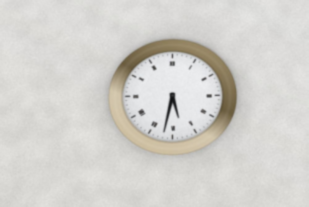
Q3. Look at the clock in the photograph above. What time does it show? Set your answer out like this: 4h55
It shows 5h32
